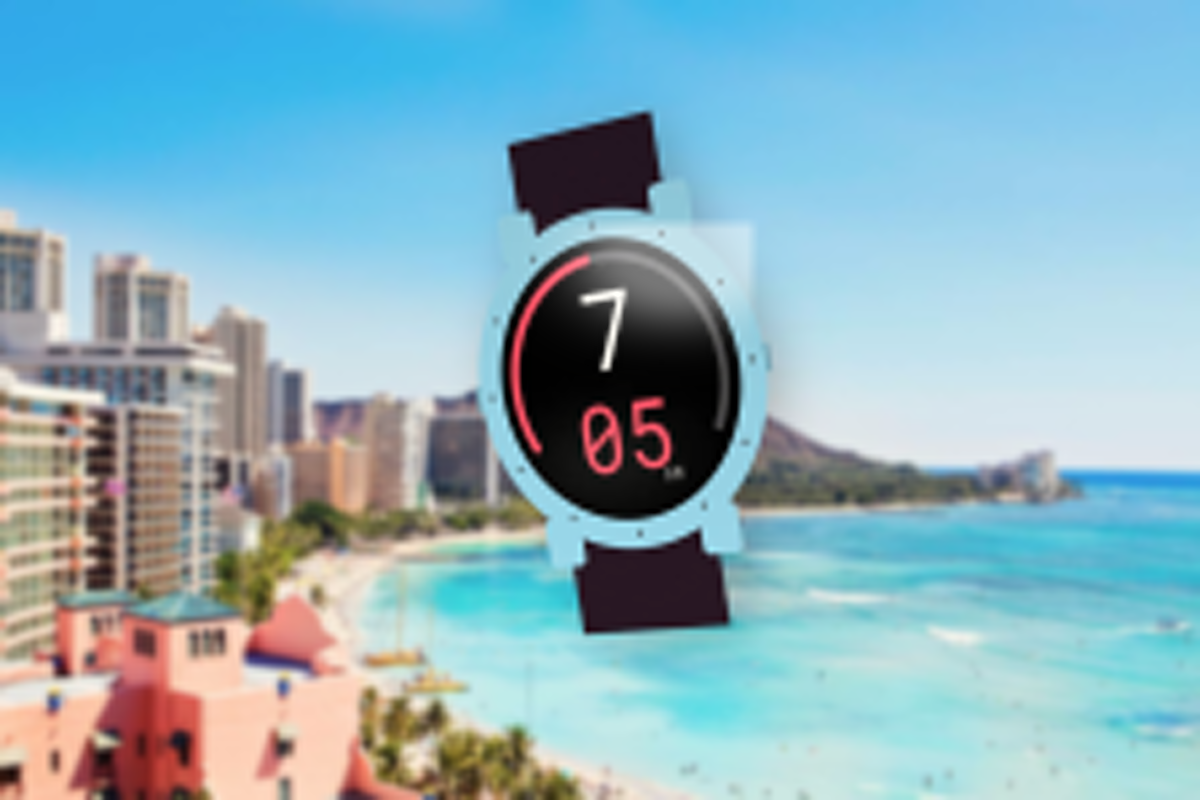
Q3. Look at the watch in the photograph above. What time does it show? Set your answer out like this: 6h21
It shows 7h05
